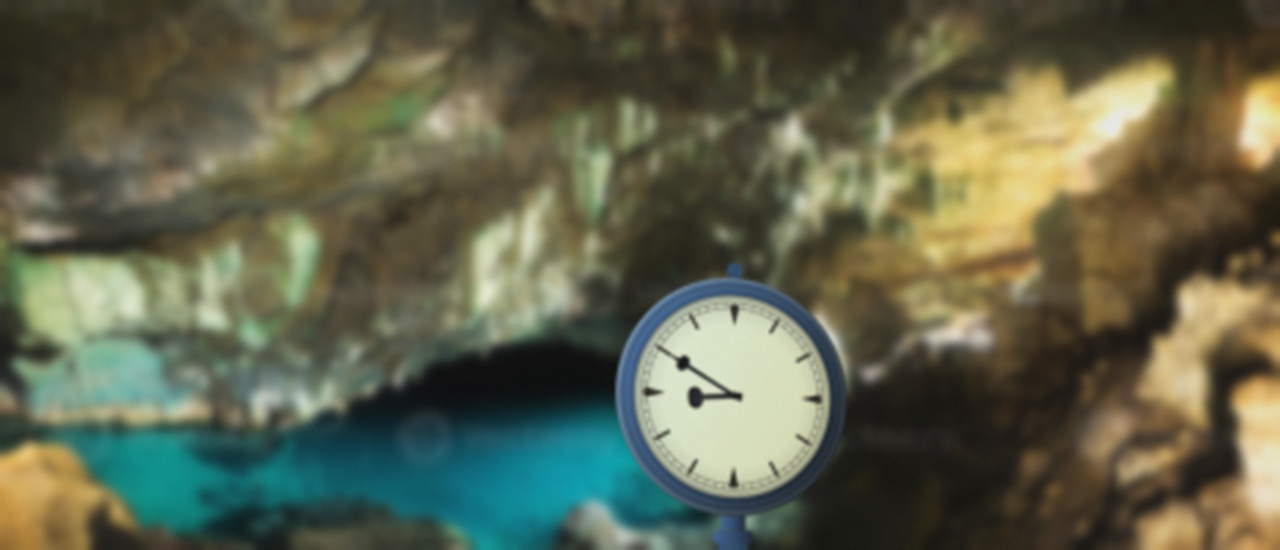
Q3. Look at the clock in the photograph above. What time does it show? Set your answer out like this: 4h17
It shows 8h50
